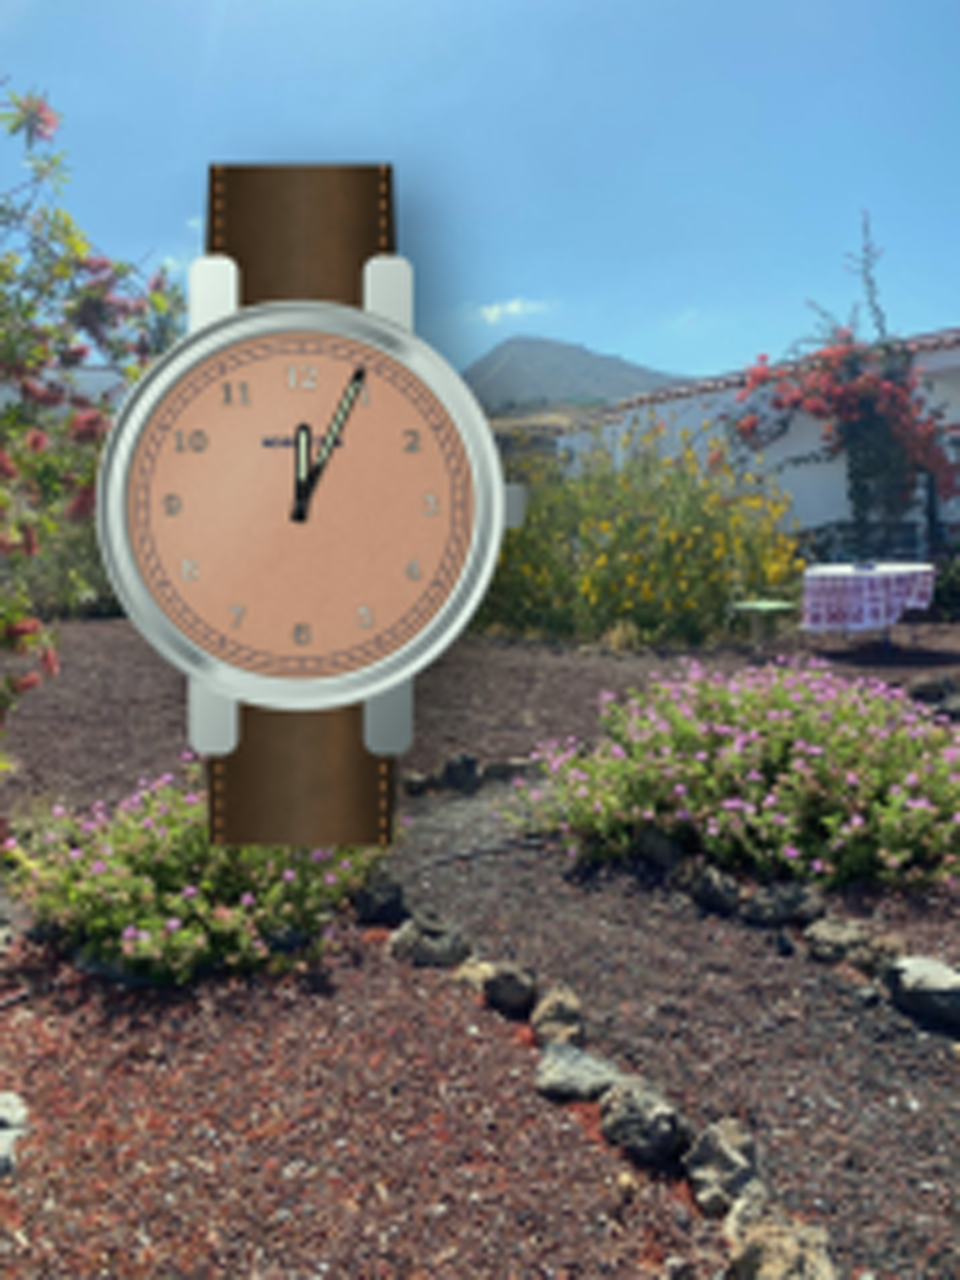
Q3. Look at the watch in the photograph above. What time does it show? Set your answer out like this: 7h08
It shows 12h04
